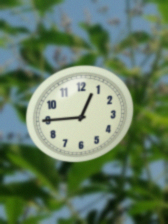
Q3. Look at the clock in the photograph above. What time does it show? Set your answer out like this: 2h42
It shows 12h45
